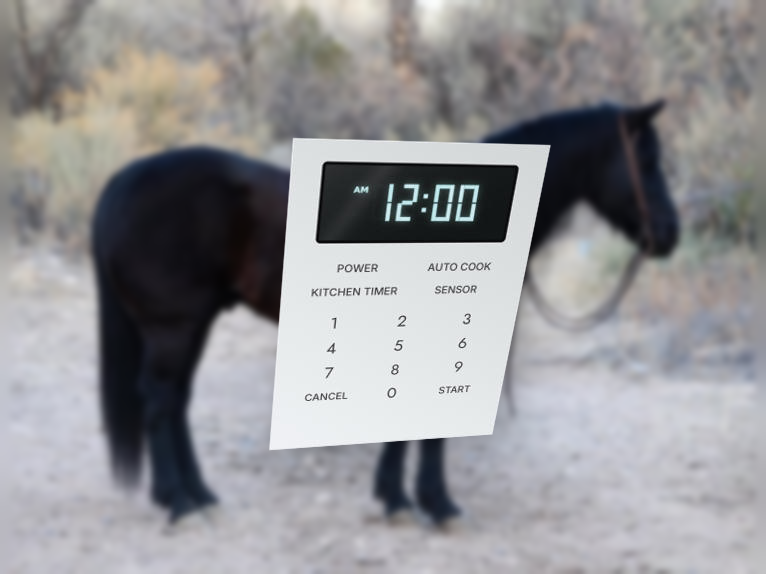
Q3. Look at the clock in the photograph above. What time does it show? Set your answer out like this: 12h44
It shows 12h00
